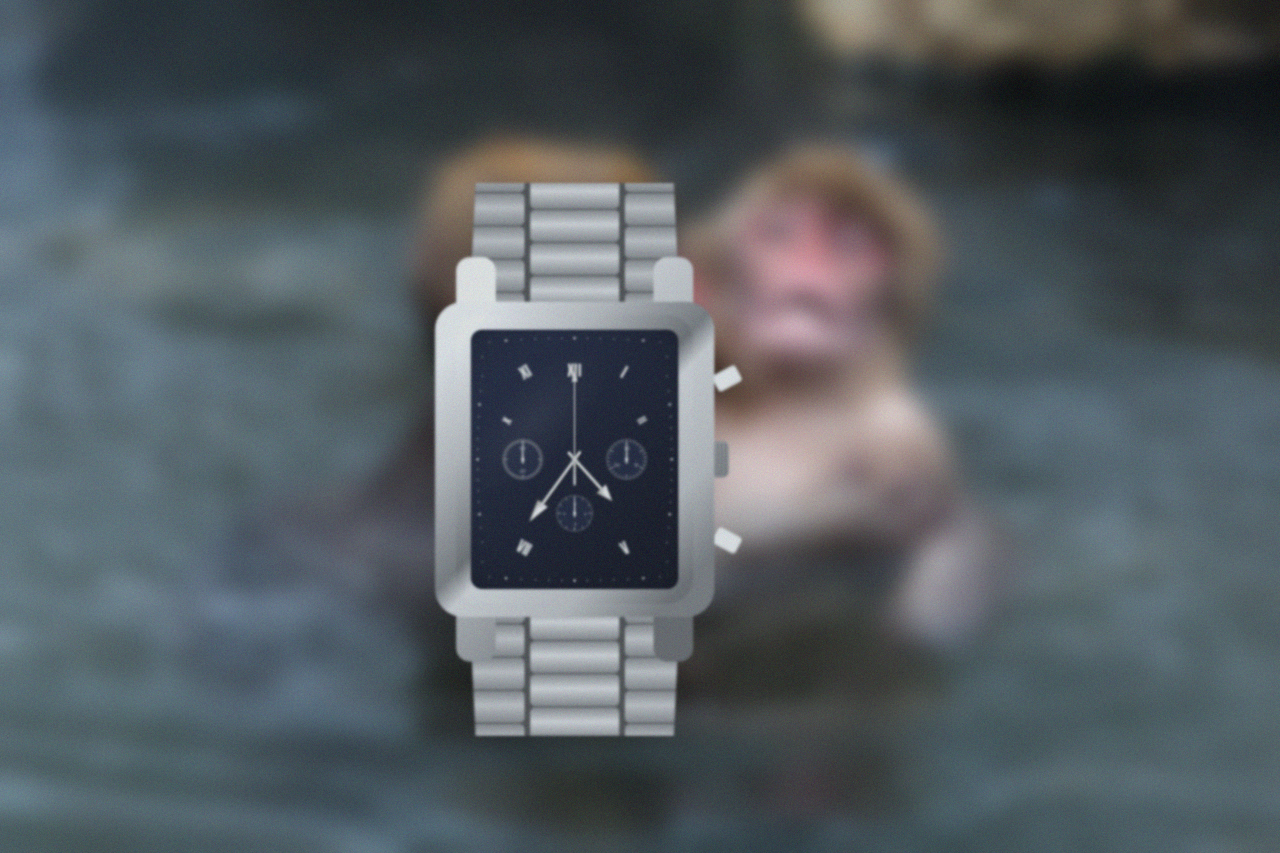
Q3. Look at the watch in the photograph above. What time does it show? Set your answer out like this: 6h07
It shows 4h36
